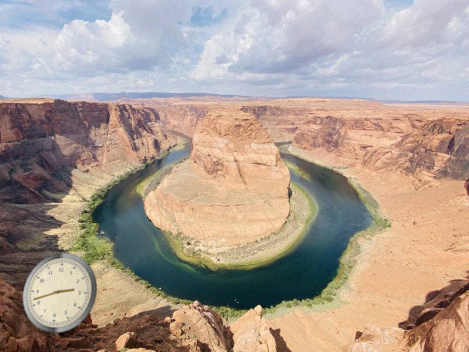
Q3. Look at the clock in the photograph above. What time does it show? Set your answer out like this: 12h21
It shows 2h42
